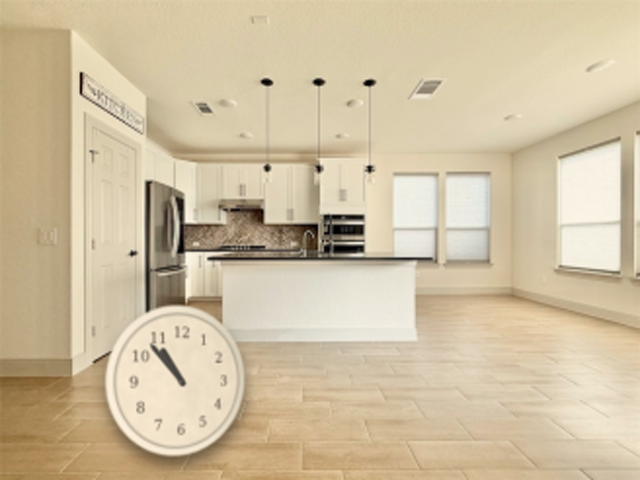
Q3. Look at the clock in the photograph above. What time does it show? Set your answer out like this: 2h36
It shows 10h53
